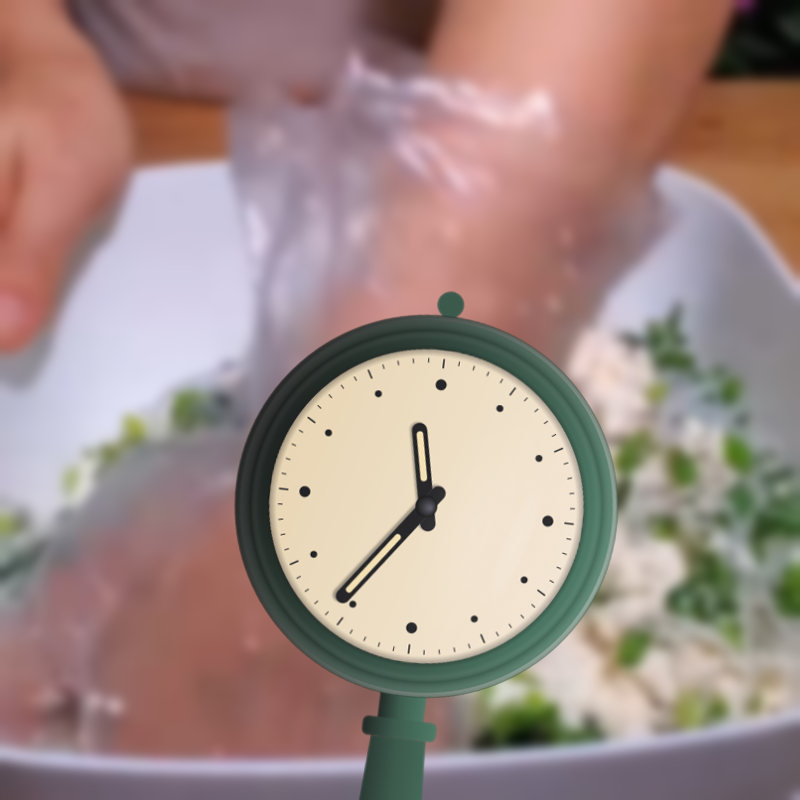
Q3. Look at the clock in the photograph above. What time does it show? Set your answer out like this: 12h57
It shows 11h36
